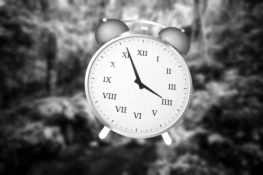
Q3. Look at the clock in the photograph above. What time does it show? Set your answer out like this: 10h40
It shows 3h56
